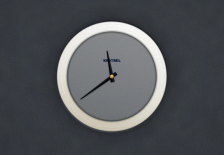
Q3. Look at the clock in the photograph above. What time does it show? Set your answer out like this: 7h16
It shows 11h39
